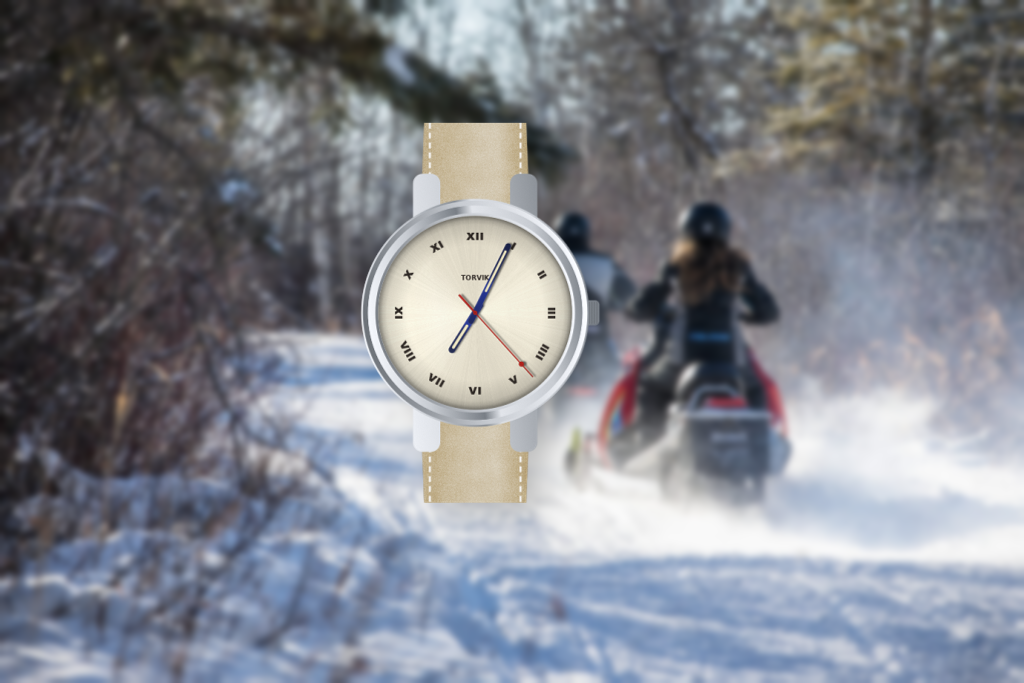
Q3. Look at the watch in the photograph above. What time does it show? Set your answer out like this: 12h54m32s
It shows 7h04m23s
